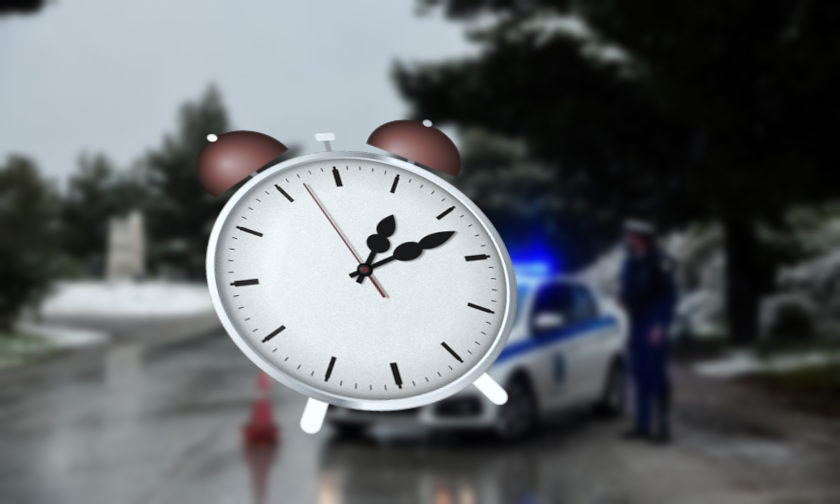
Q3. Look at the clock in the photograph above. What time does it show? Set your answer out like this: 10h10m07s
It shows 1h11m57s
